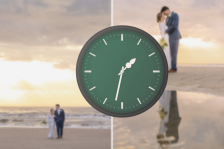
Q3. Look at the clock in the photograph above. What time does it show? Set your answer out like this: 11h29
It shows 1h32
